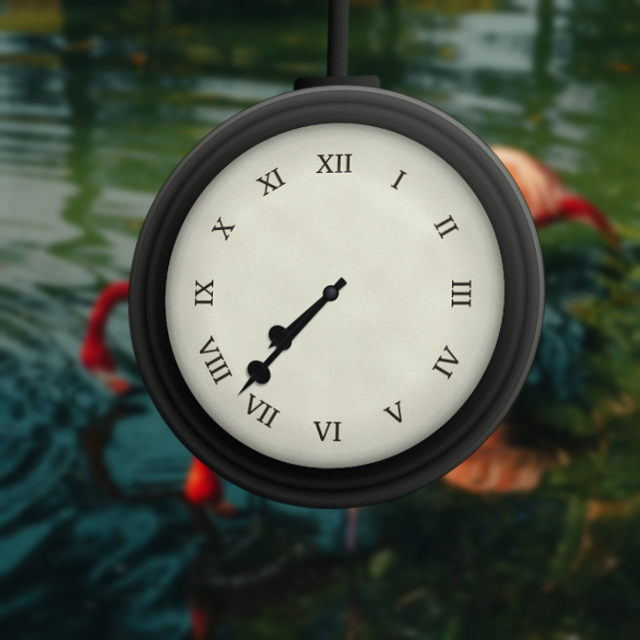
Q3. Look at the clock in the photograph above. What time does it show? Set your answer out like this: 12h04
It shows 7h37
